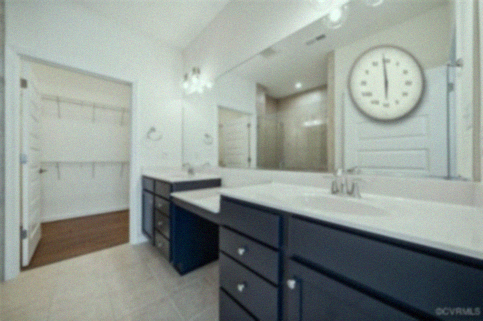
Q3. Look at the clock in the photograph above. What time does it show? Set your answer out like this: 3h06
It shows 5h59
